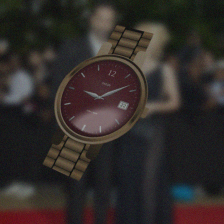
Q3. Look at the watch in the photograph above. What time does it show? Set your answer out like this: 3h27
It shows 9h08
